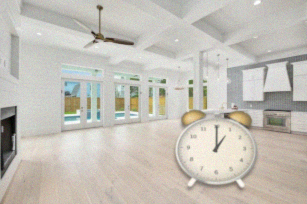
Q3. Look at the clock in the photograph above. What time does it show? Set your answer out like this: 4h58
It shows 1h00
